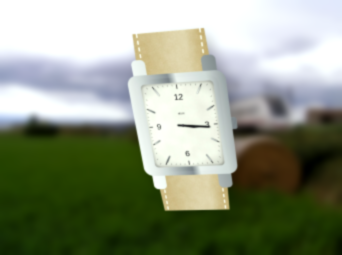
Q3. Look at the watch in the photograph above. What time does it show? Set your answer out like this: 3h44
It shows 3h16
